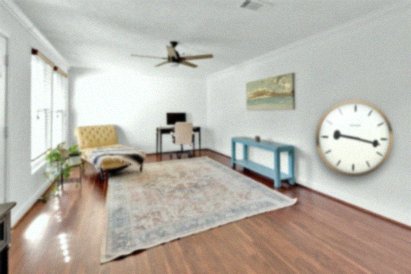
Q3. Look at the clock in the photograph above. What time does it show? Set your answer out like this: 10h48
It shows 9h17
